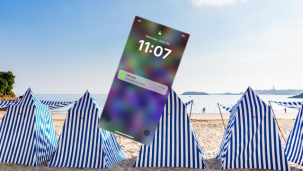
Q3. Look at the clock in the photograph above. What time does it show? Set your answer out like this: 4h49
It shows 11h07
